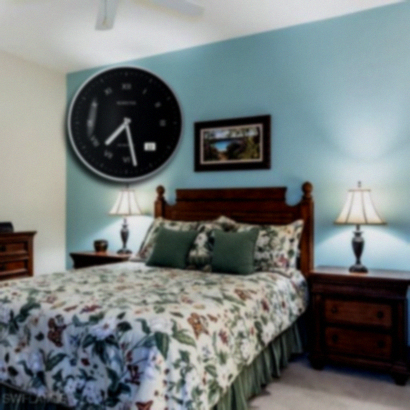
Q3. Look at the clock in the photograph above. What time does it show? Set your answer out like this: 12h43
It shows 7h28
